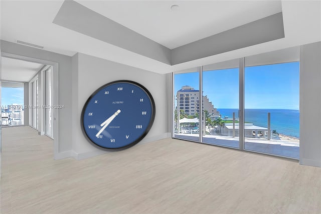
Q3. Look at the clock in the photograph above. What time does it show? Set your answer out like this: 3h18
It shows 7h36
